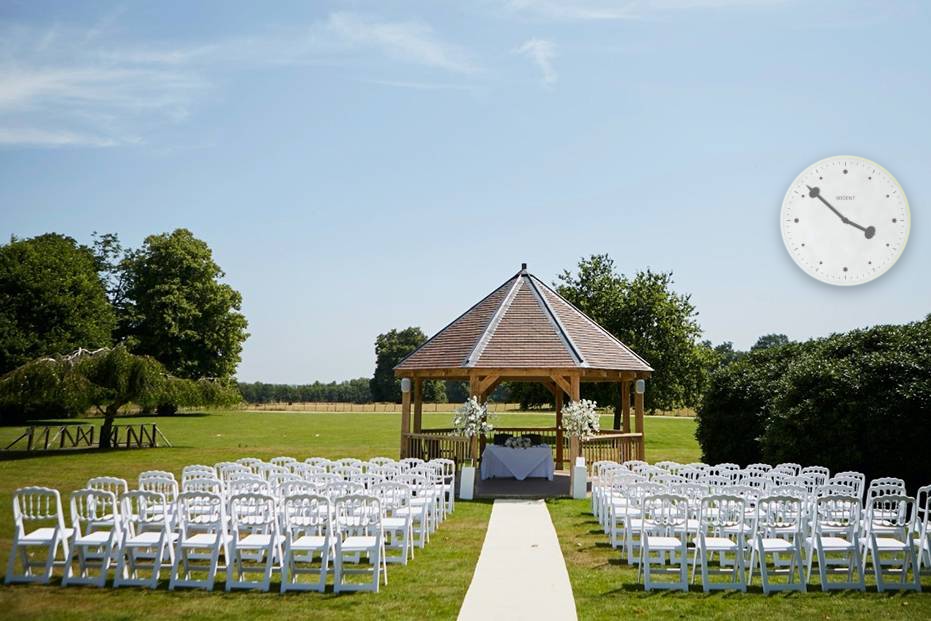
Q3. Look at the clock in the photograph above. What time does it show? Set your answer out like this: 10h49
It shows 3h52
